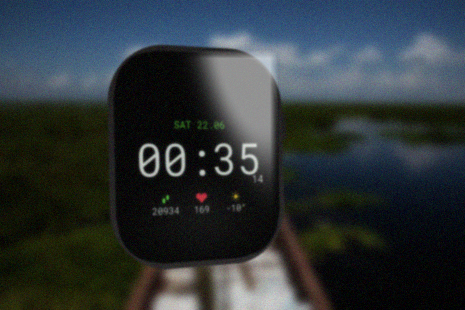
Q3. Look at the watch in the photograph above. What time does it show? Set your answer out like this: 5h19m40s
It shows 0h35m14s
